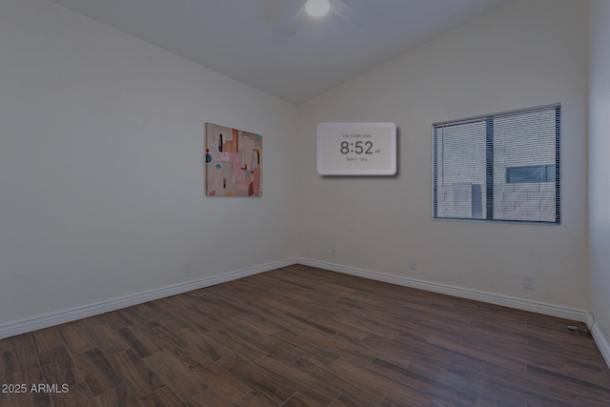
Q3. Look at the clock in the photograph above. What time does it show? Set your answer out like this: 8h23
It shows 8h52
